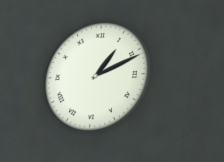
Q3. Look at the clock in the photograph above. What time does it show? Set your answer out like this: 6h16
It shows 1h11
